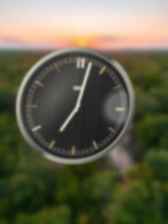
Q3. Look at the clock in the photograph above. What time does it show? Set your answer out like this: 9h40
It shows 7h02
